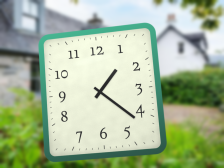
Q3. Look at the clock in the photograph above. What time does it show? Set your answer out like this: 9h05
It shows 1h22
